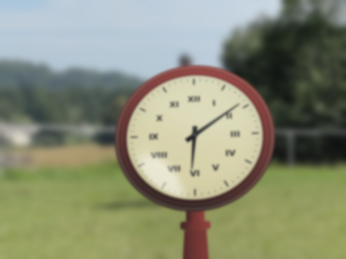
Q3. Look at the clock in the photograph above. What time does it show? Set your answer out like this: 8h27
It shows 6h09
